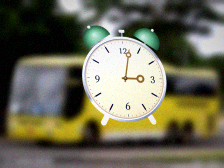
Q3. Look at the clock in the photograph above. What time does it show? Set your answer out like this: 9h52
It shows 3h02
